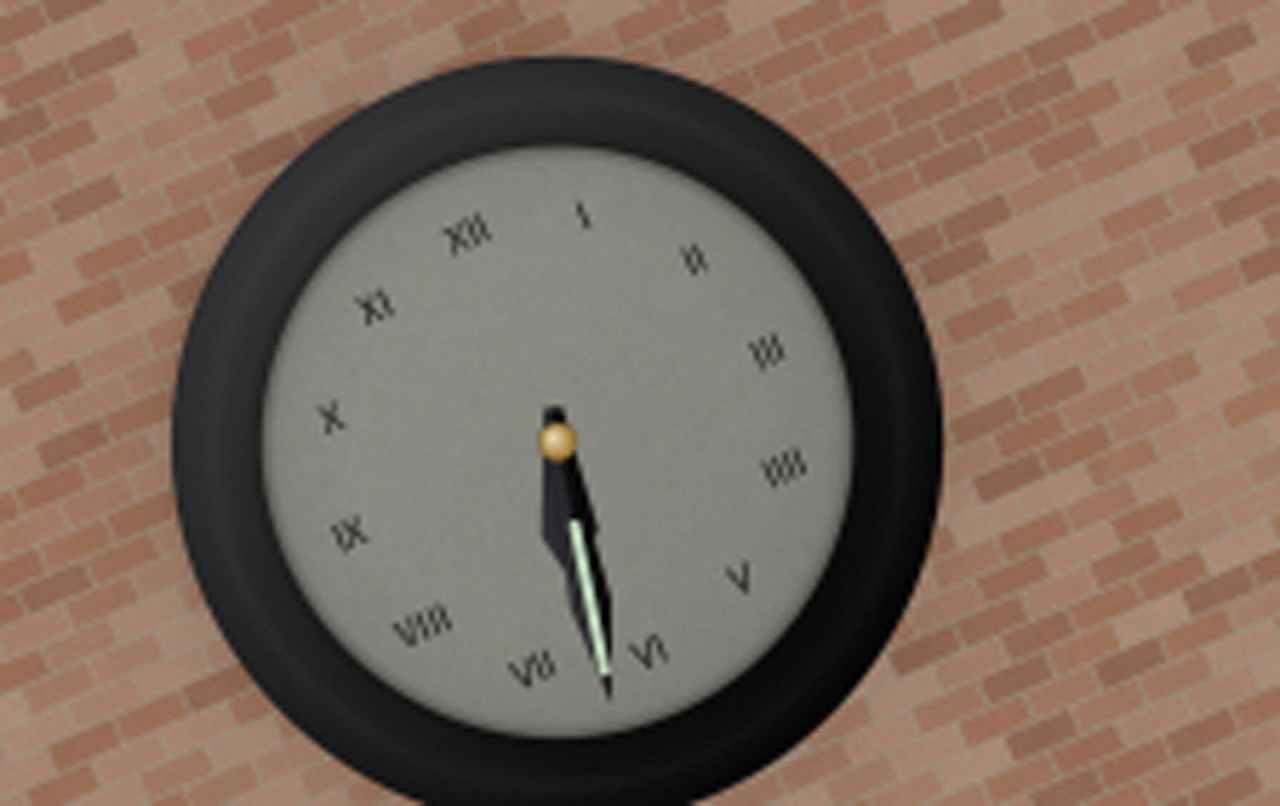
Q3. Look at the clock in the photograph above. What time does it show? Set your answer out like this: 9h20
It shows 6h32
